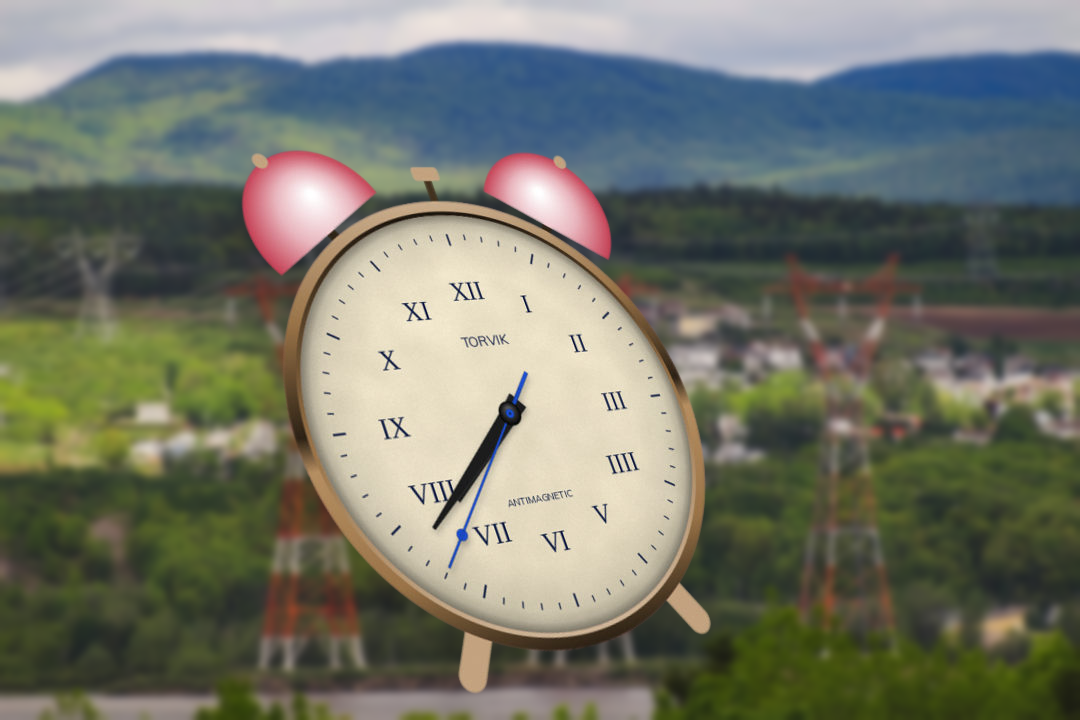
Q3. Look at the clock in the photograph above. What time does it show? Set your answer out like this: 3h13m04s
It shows 7h38m37s
